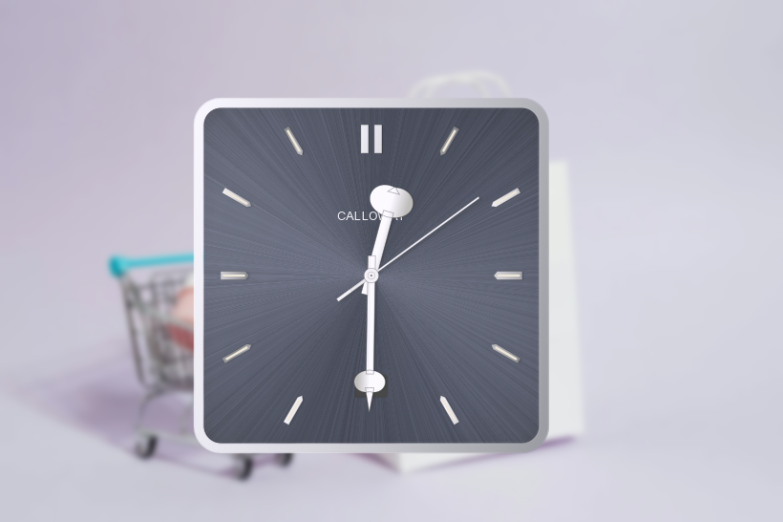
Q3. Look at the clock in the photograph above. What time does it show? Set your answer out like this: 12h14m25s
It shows 12h30m09s
